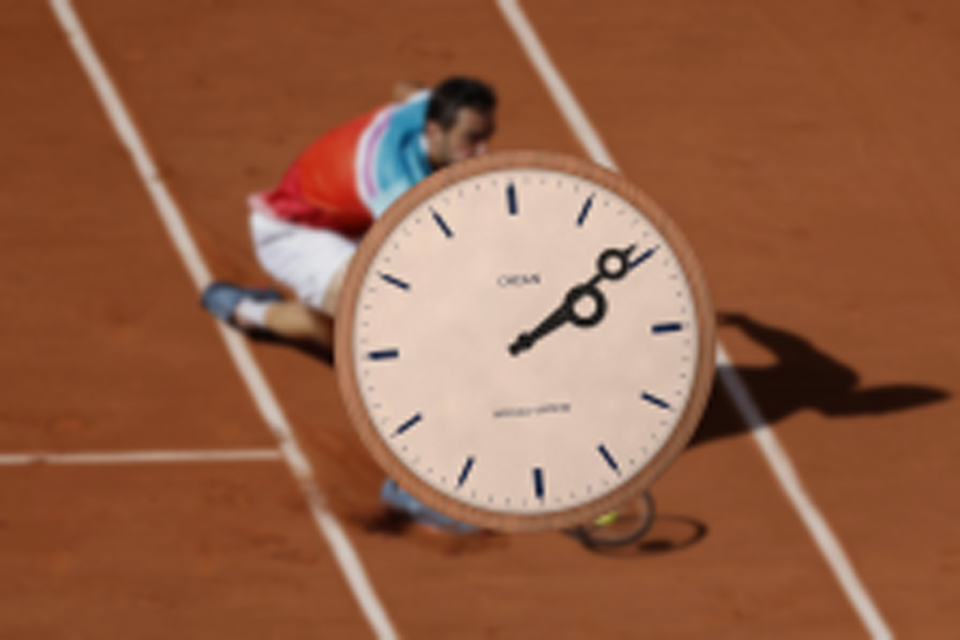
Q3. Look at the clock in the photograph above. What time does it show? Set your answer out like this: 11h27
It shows 2h09
